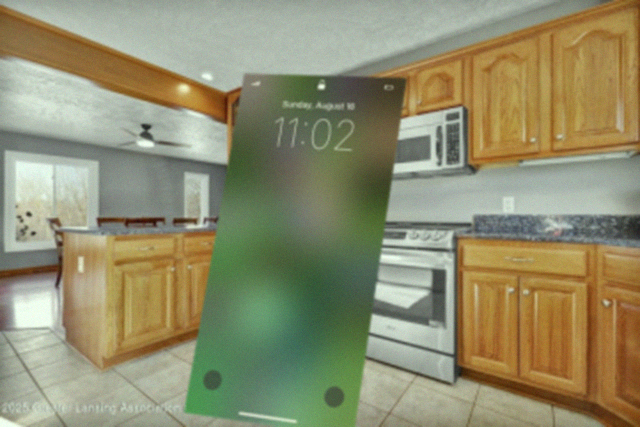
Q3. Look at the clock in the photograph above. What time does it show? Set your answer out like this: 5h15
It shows 11h02
